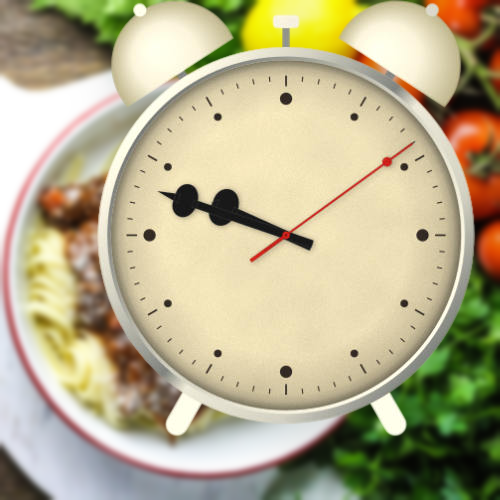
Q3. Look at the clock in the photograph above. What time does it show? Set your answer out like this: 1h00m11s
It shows 9h48m09s
